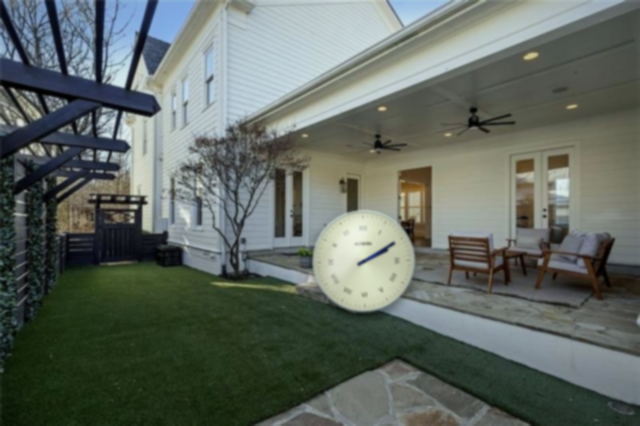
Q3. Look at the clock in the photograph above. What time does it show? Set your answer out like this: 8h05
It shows 2h10
